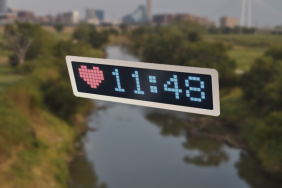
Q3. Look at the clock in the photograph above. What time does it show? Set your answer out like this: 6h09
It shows 11h48
